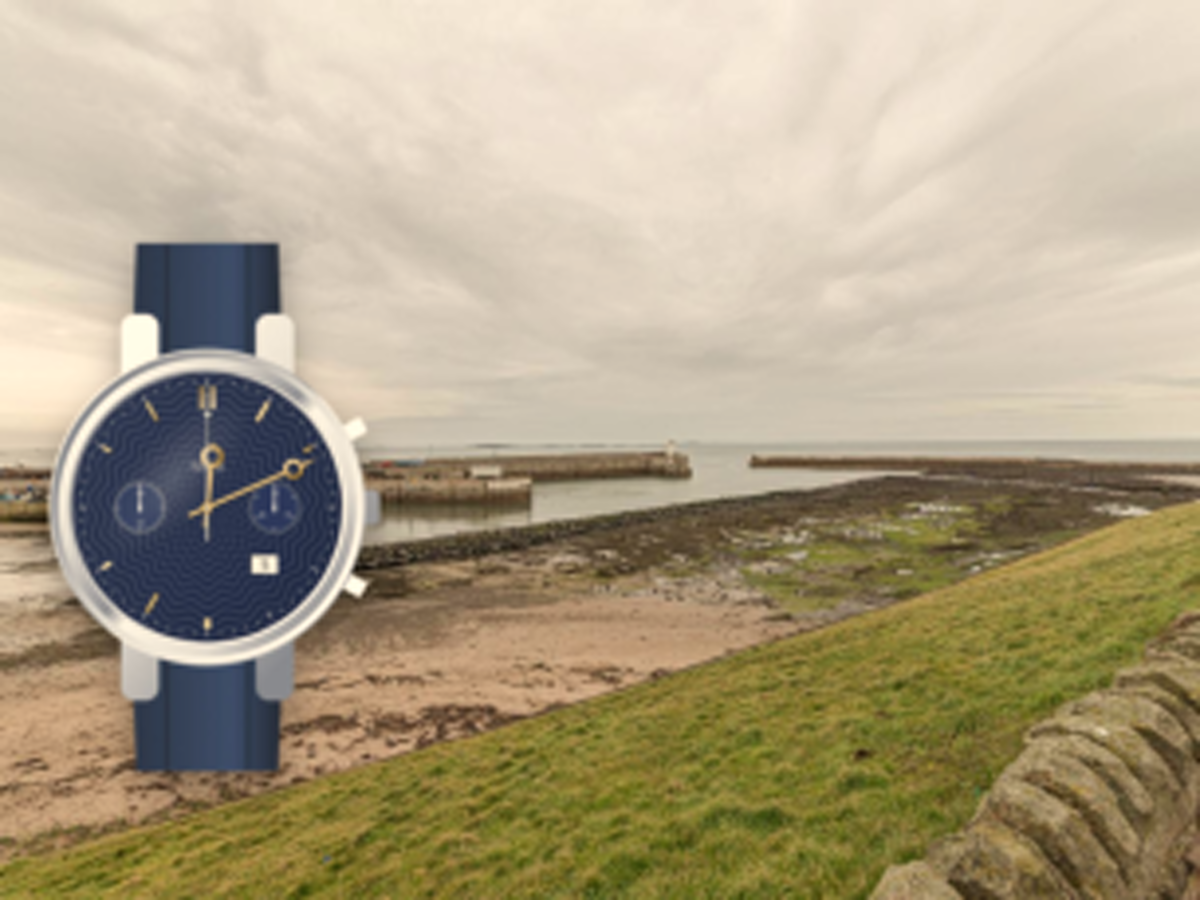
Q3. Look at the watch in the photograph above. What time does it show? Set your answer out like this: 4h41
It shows 12h11
